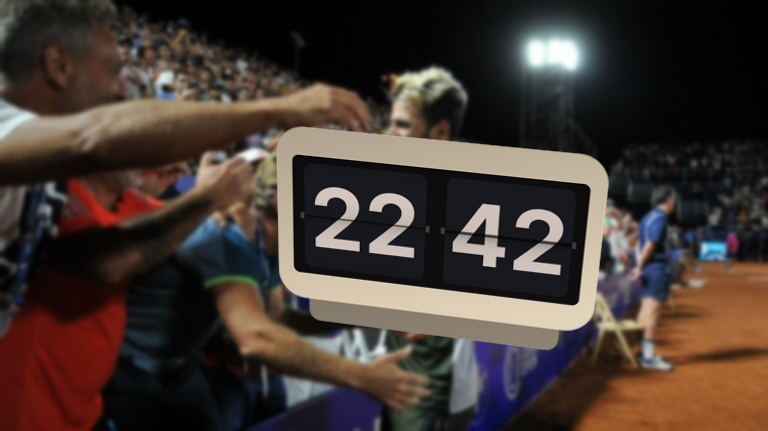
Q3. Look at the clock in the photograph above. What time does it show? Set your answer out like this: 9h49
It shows 22h42
